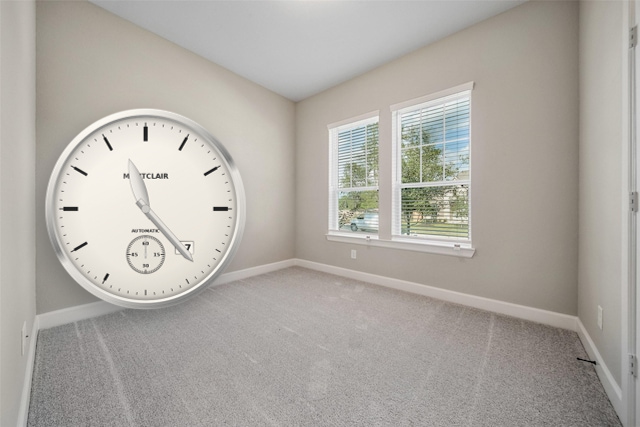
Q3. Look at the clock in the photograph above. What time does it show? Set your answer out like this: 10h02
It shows 11h23
